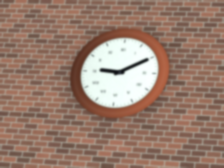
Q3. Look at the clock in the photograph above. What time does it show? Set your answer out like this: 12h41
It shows 9h10
